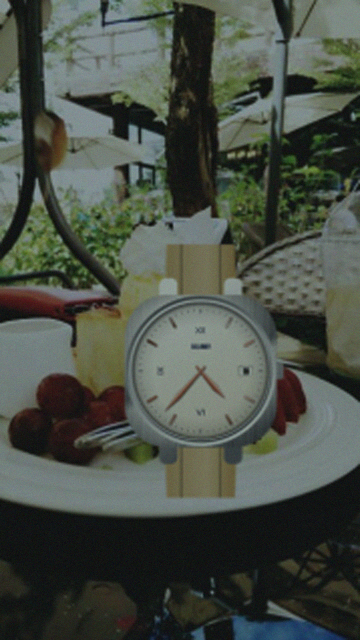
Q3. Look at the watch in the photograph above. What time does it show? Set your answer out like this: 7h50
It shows 4h37
